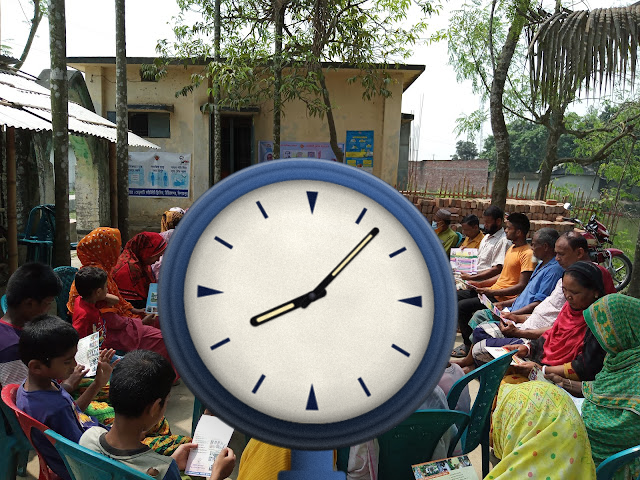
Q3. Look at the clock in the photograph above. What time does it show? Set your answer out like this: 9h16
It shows 8h07
